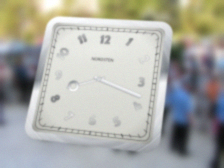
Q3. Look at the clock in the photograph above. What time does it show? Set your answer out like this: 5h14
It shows 8h18
